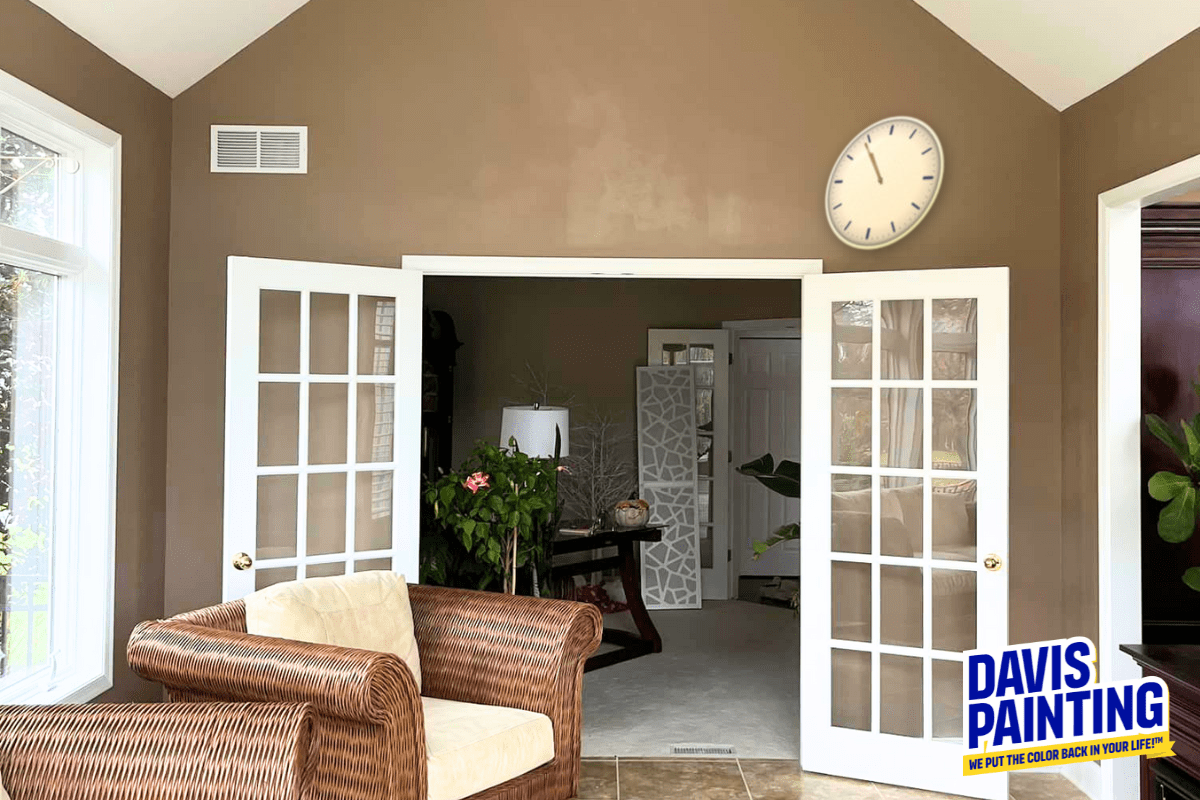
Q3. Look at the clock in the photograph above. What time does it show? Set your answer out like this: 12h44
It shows 10h54
